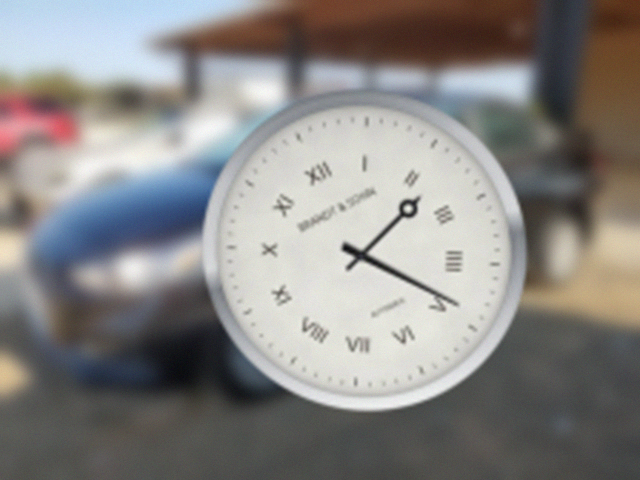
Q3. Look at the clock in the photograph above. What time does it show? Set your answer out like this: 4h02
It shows 2h24
